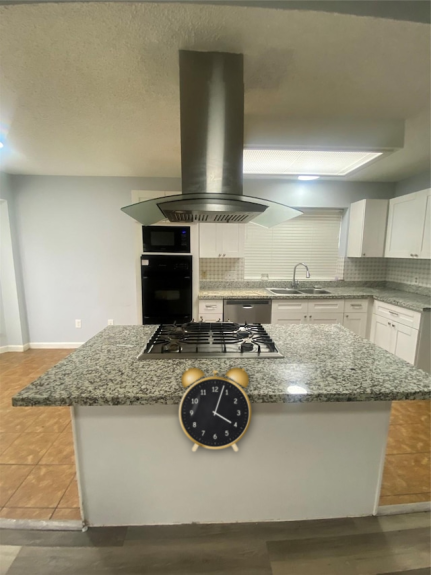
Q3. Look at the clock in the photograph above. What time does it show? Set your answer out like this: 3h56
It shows 4h03
